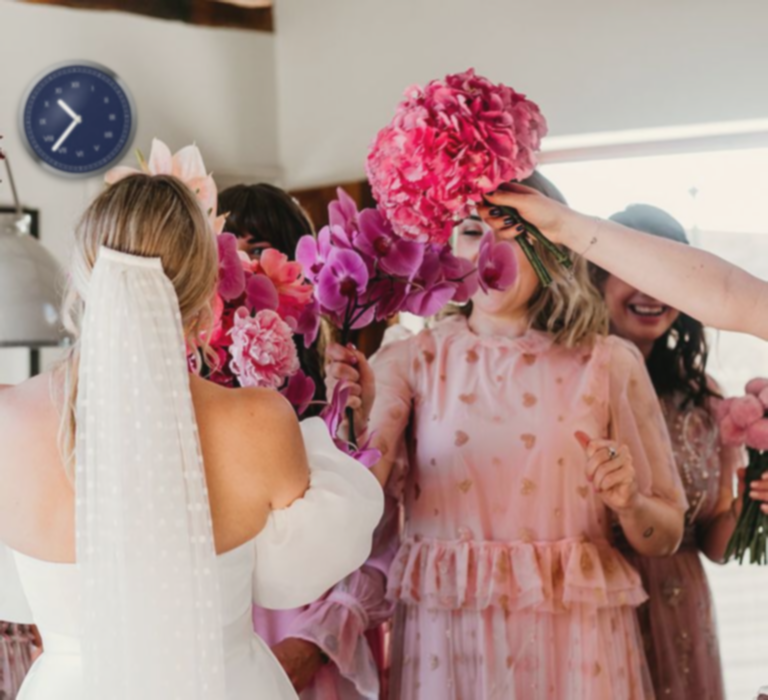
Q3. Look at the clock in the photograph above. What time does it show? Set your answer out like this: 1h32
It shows 10h37
